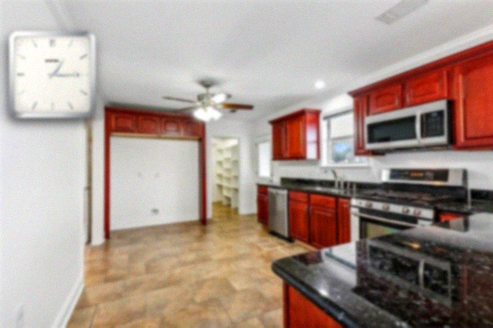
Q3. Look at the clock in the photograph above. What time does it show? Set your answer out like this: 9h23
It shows 1h15
